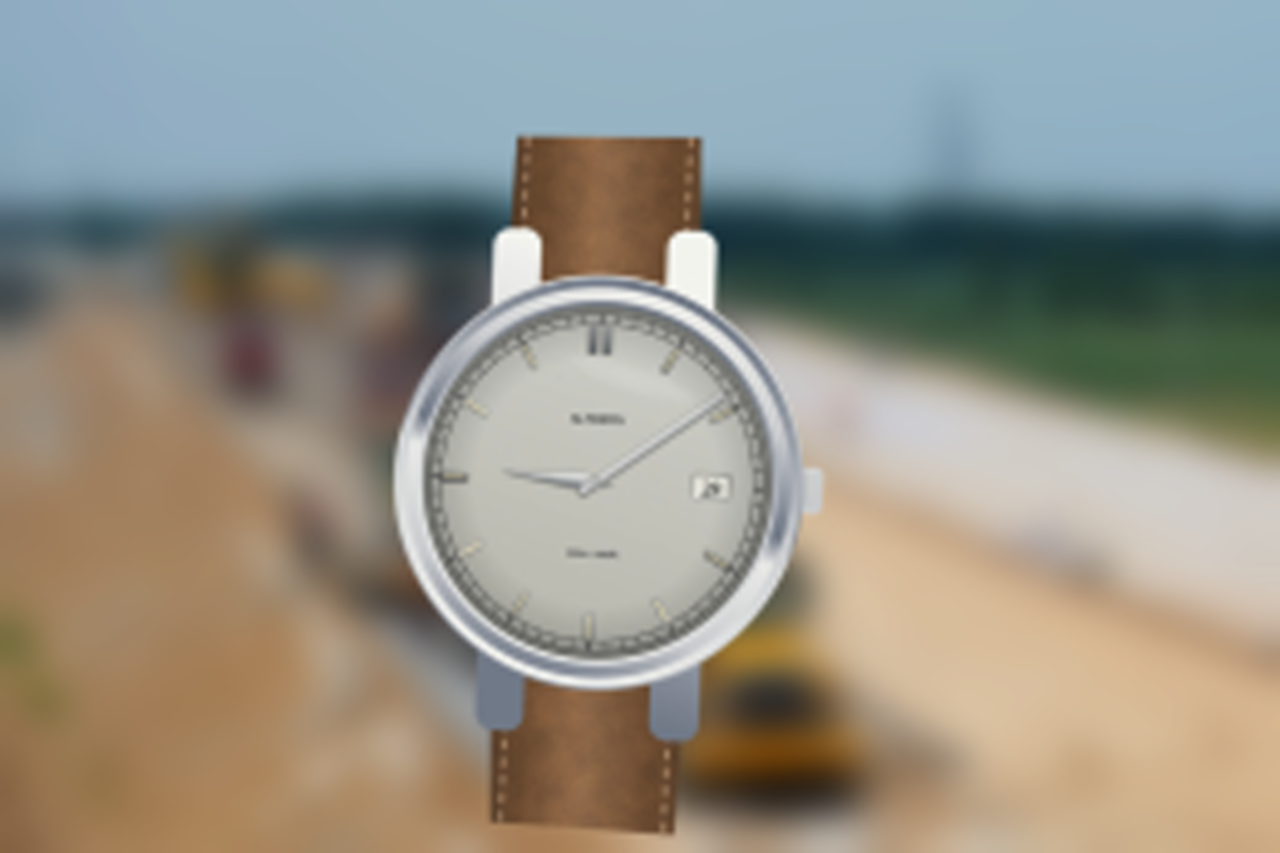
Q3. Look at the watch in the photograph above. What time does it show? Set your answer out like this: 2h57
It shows 9h09
